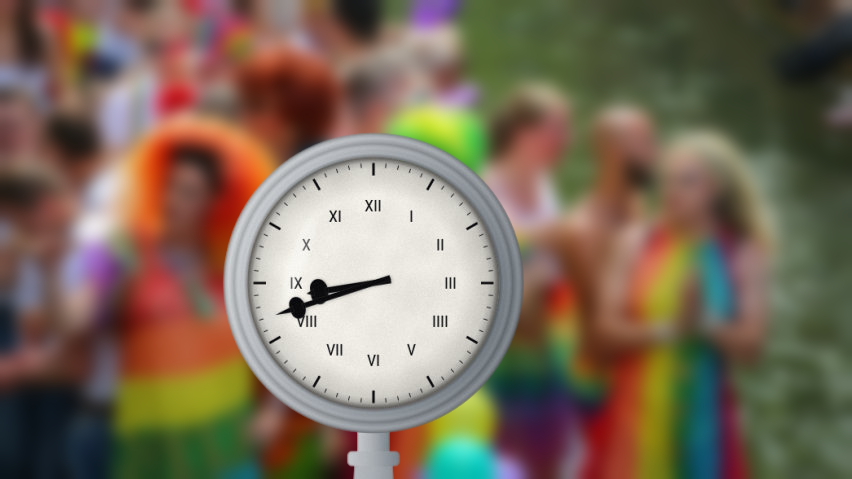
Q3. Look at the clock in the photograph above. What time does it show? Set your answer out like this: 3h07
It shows 8h42
